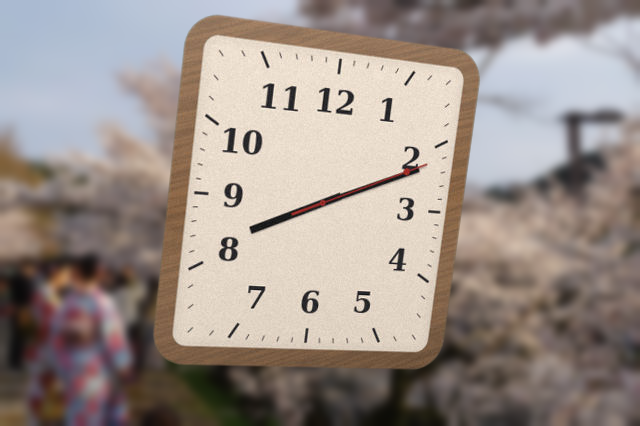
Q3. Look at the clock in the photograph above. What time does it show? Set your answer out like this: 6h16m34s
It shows 8h11m11s
